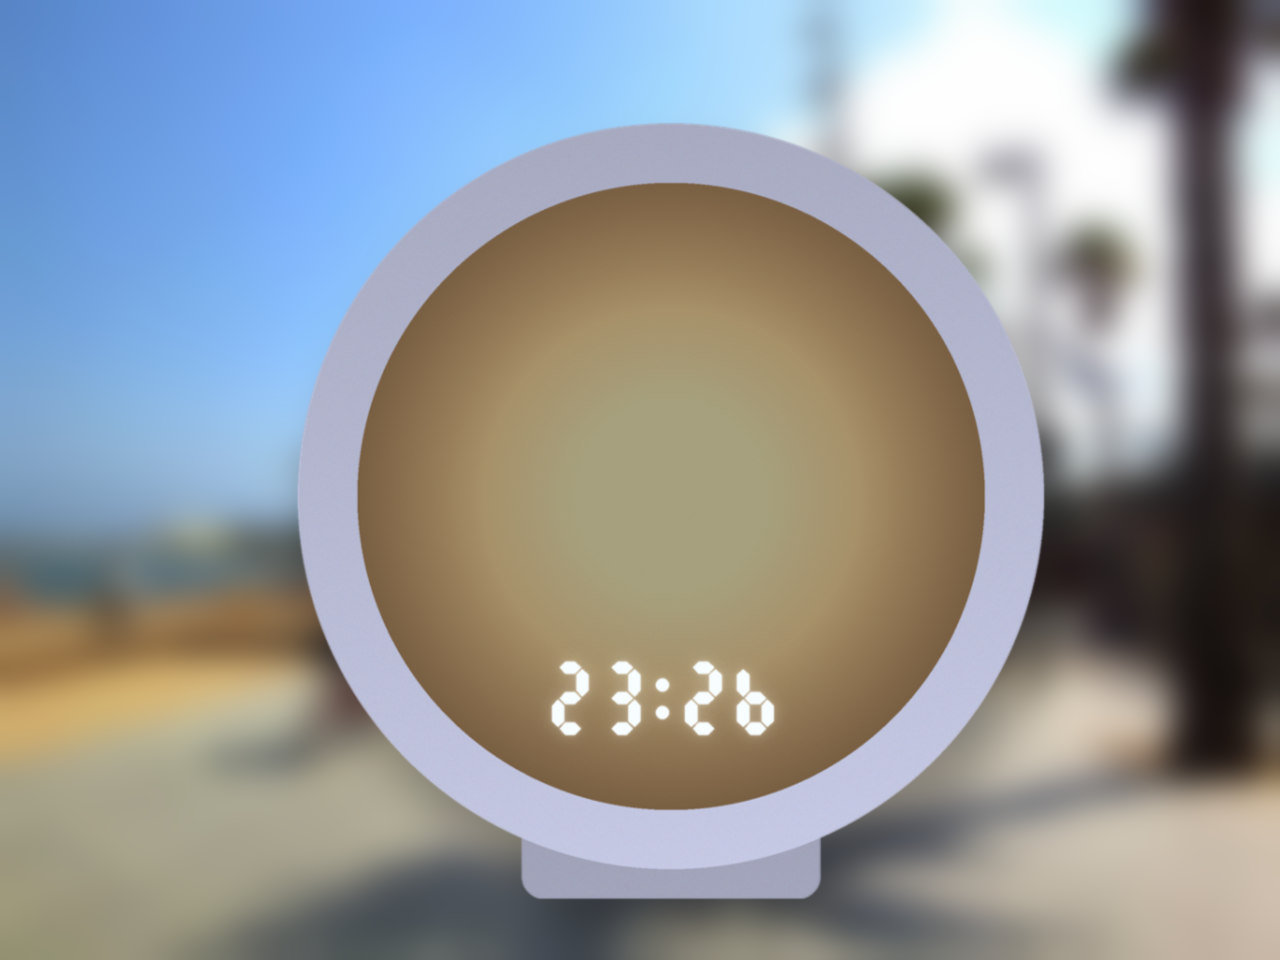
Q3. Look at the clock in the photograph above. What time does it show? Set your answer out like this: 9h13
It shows 23h26
